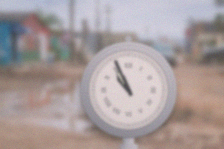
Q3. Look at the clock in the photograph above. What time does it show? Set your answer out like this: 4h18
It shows 10h56
